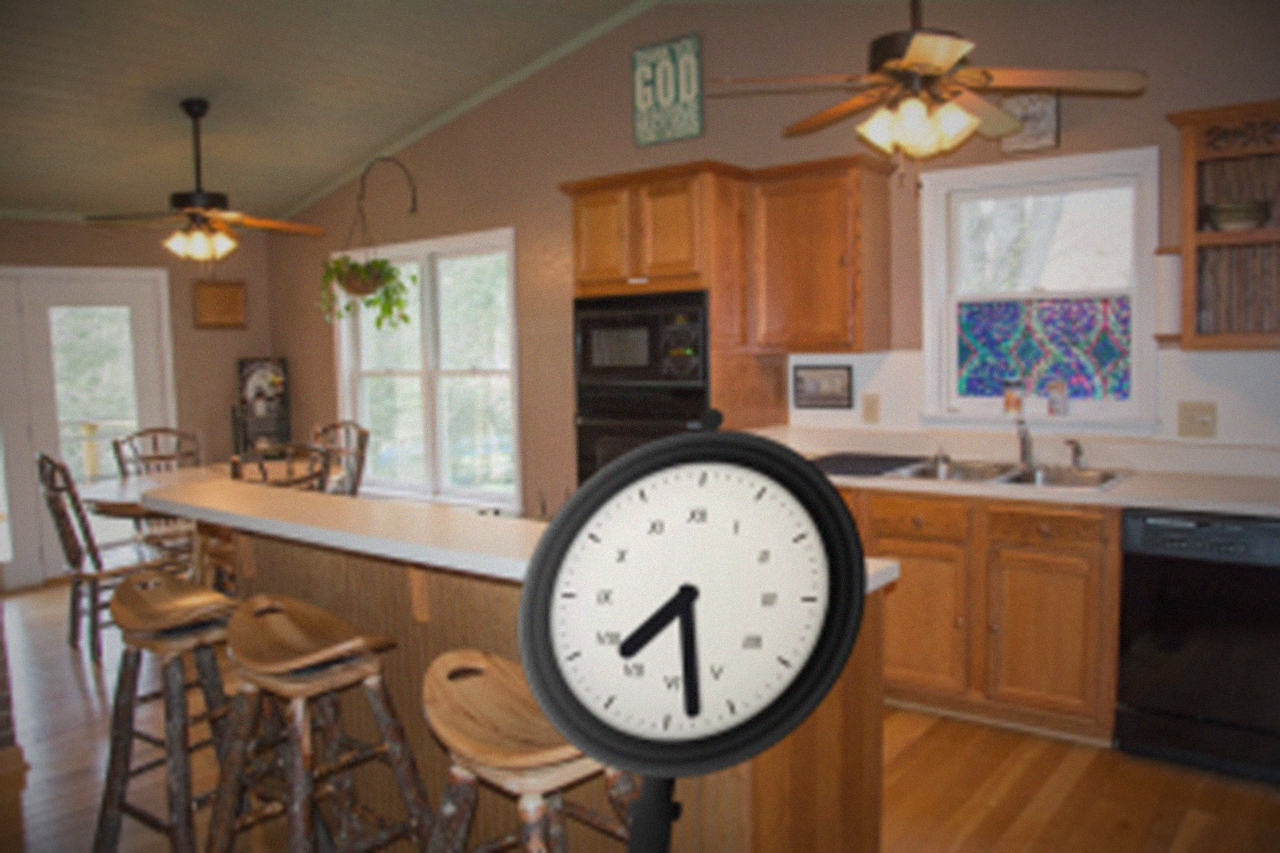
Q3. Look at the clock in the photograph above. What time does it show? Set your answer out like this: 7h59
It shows 7h28
